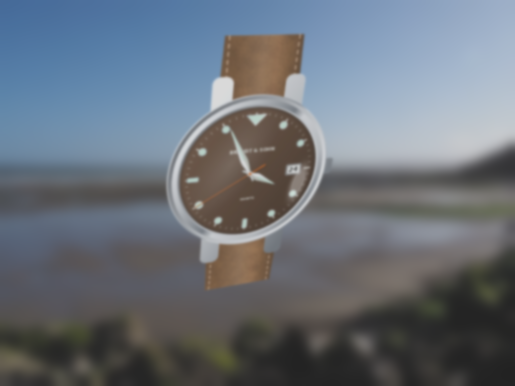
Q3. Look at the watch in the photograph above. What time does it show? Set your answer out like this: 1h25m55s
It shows 3h55m40s
